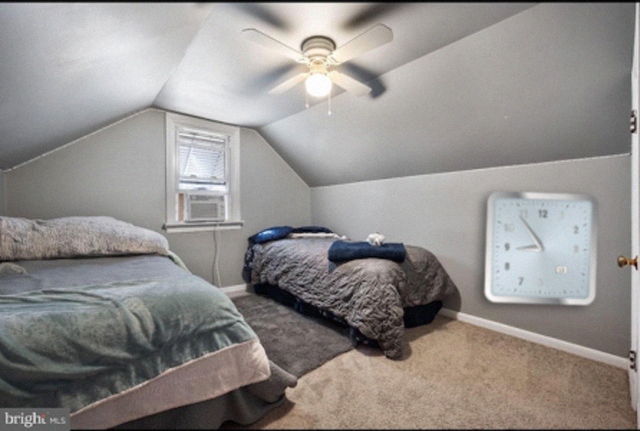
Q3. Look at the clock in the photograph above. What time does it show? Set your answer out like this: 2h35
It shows 8h54
